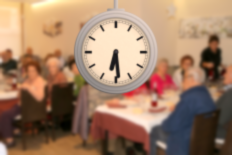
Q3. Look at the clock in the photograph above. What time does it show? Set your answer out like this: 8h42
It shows 6h29
